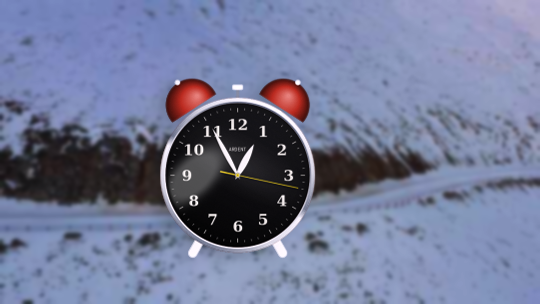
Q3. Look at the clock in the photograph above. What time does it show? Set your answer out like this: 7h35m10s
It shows 12h55m17s
